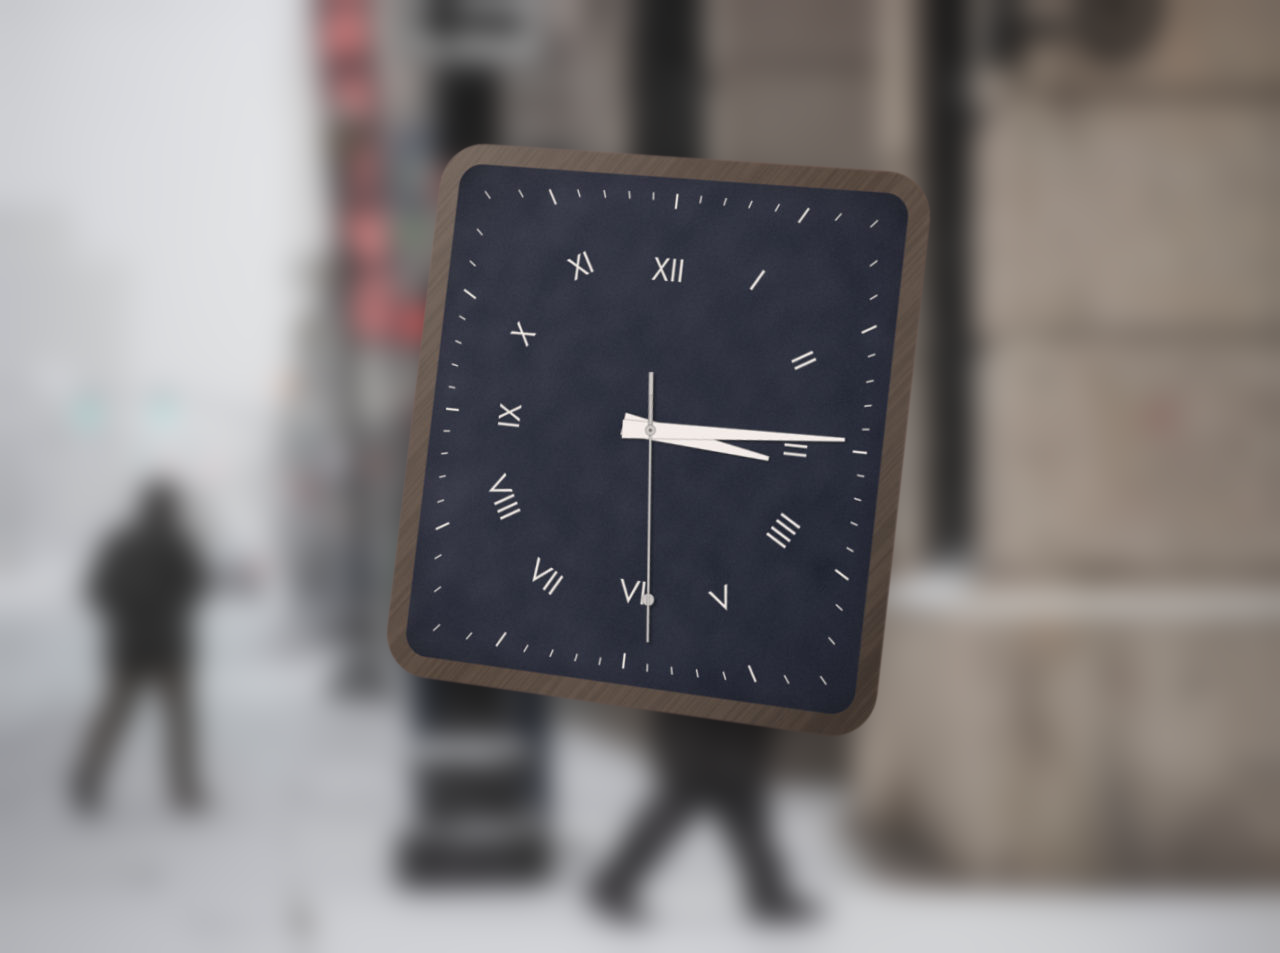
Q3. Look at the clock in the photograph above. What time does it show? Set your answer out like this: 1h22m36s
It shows 3h14m29s
